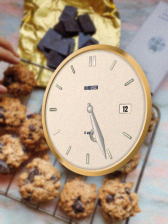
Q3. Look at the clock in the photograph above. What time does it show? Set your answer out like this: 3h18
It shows 5h26
